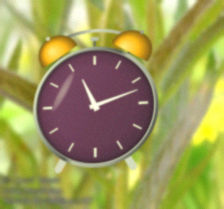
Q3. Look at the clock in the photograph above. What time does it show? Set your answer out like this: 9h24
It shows 11h12
